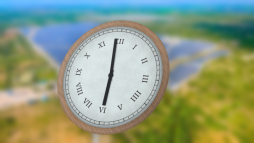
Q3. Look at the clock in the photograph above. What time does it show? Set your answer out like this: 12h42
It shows 5h59
